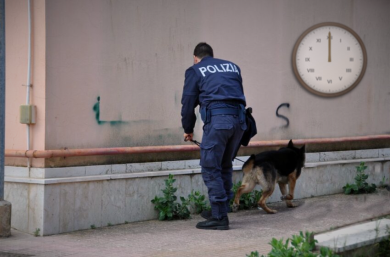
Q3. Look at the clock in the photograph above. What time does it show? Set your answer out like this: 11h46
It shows 12h00
